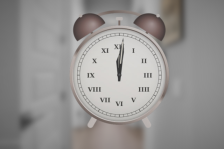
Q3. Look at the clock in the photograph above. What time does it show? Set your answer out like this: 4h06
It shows 12h01
